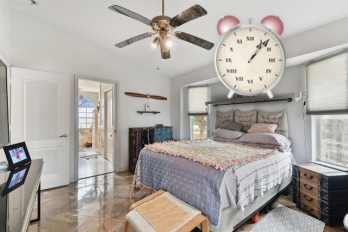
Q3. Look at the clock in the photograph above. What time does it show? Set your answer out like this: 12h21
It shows 1h07
